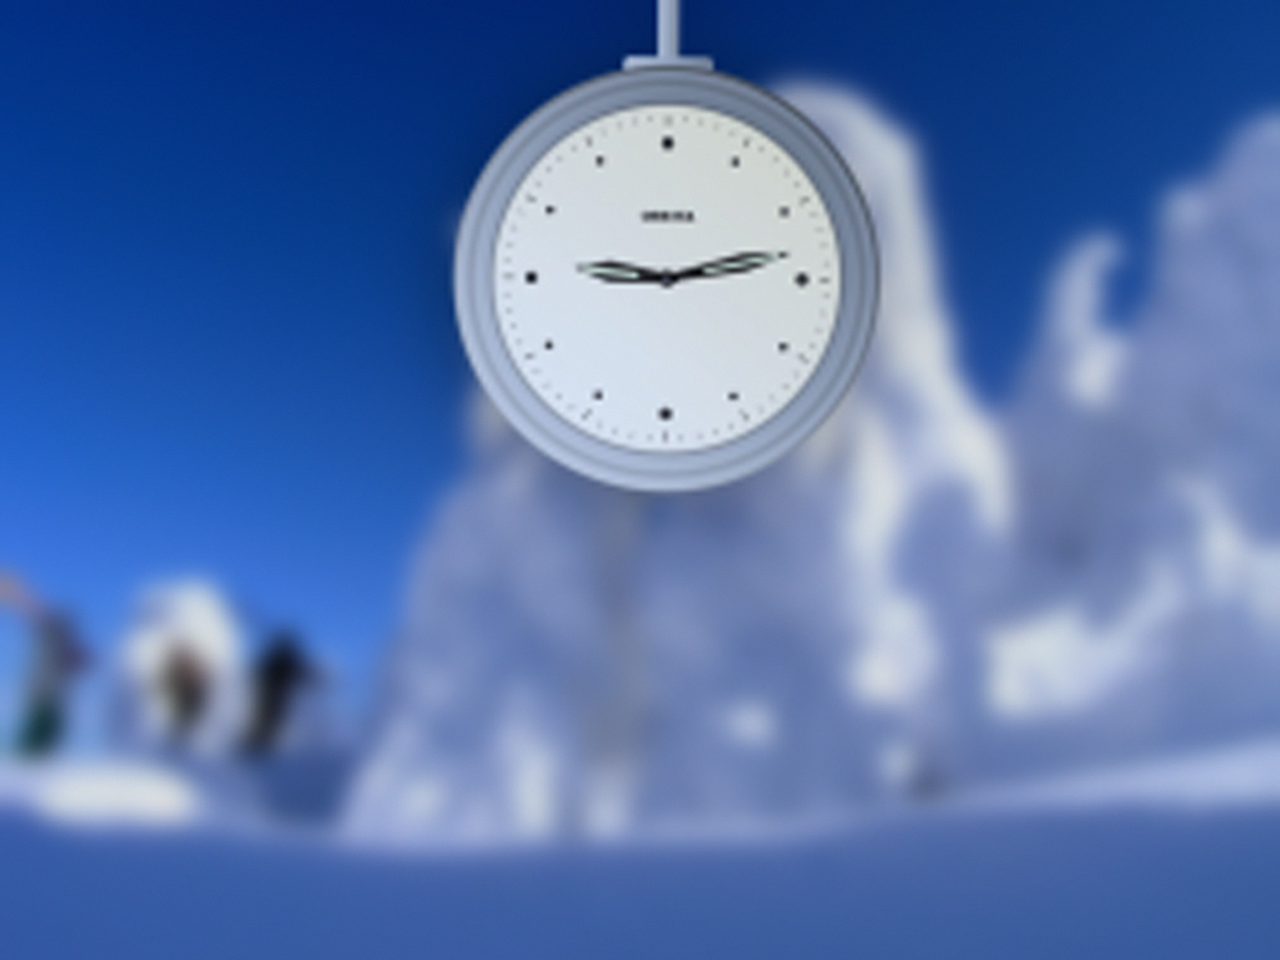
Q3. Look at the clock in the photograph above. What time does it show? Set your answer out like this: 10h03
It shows 9h13
